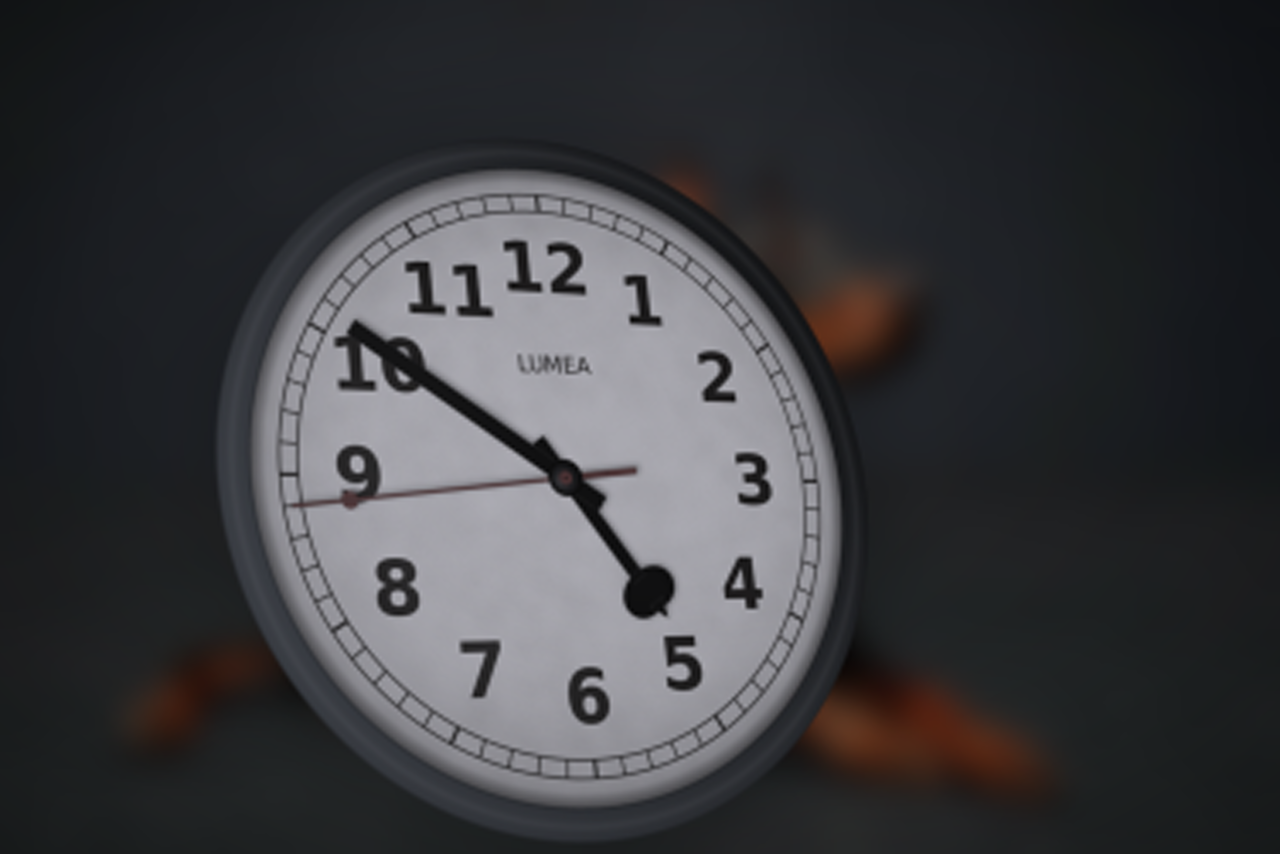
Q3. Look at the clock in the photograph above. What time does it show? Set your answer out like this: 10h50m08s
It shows 4h50m44s
